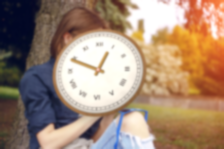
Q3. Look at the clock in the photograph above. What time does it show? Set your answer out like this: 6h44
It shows 12h49
